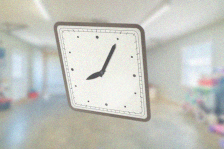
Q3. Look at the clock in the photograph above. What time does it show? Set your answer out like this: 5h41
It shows 8h05
